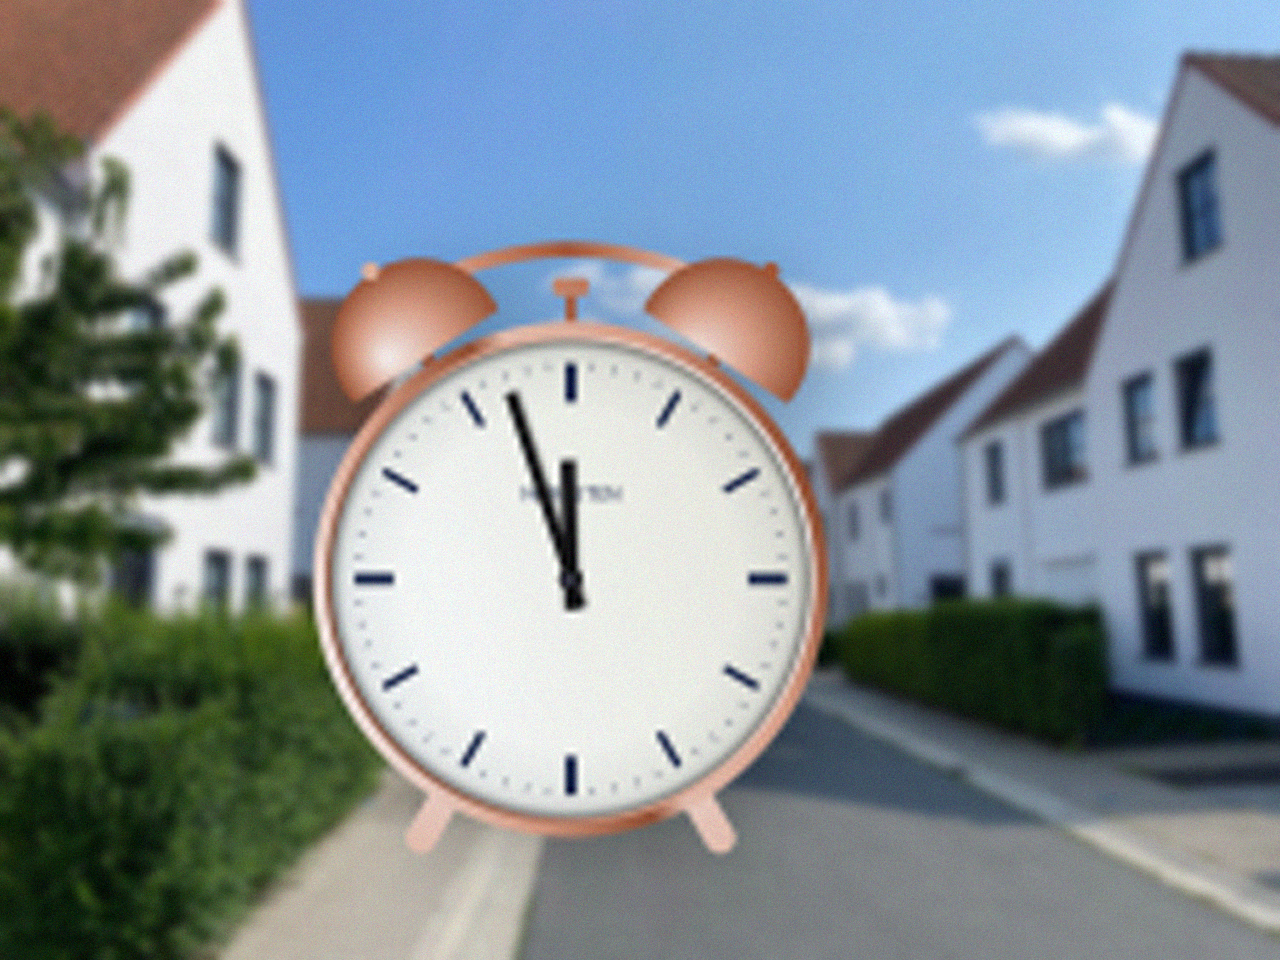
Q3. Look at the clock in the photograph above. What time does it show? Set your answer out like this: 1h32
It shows 11h57
